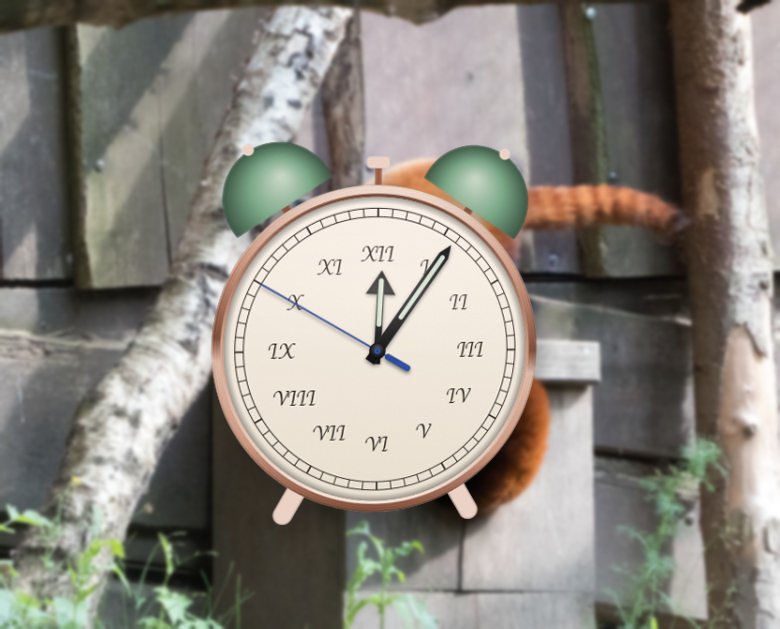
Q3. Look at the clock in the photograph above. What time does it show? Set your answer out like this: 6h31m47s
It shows 12h05m50s
